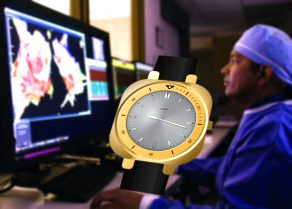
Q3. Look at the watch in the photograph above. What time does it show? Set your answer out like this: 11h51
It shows 9h17
